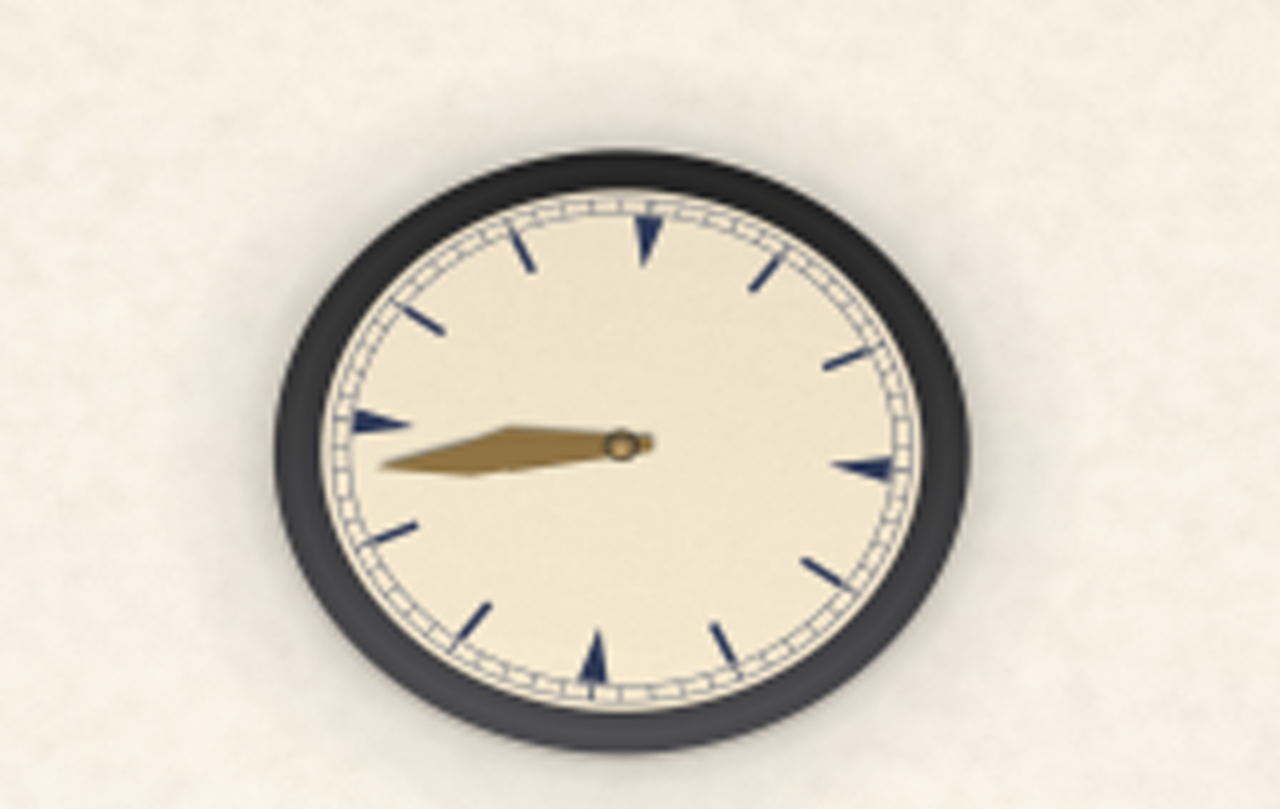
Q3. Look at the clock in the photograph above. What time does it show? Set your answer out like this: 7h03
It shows 8h43
